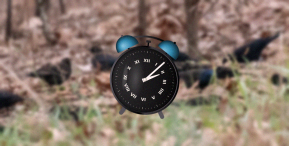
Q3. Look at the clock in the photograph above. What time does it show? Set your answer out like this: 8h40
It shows 2h07
